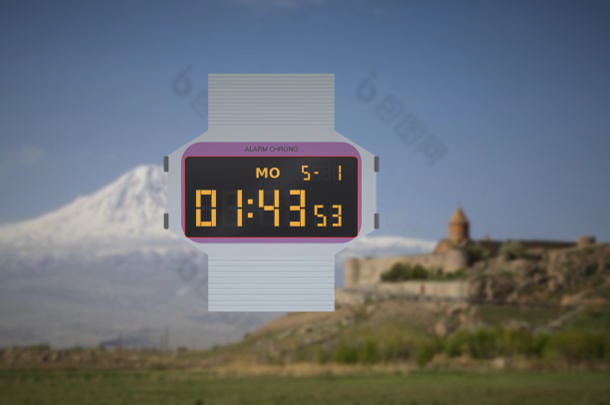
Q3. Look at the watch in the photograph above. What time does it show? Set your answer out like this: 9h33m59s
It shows 1h43m53s
